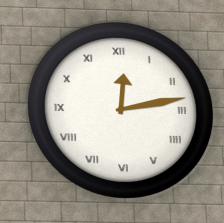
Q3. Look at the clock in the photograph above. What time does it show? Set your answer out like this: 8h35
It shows 12h13
